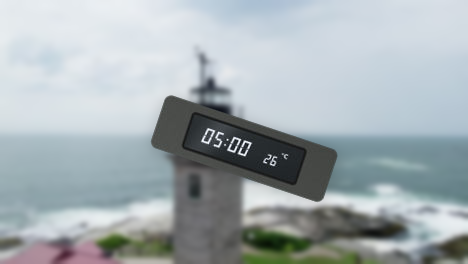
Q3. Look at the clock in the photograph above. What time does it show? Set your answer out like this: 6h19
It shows 5h00
